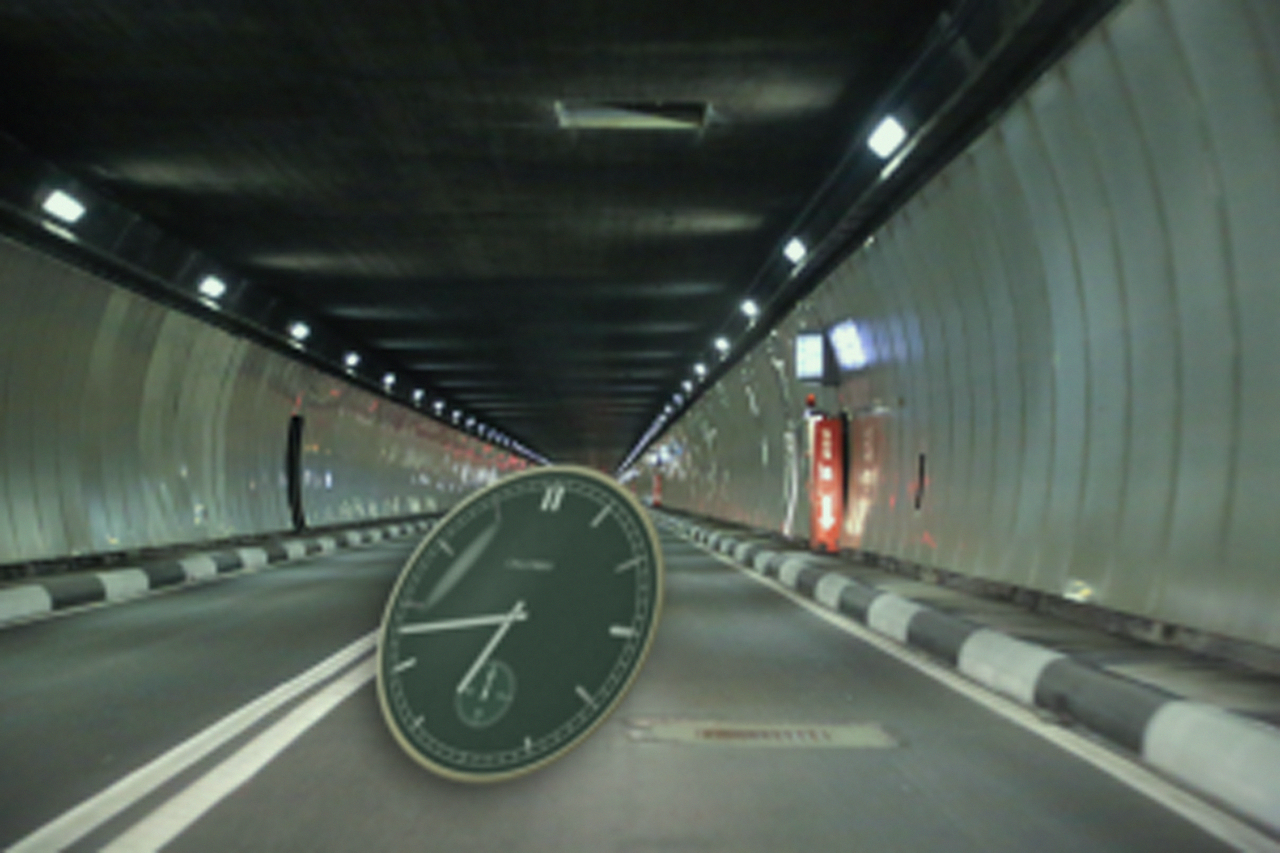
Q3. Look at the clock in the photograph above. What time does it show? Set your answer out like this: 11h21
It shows 6h43
